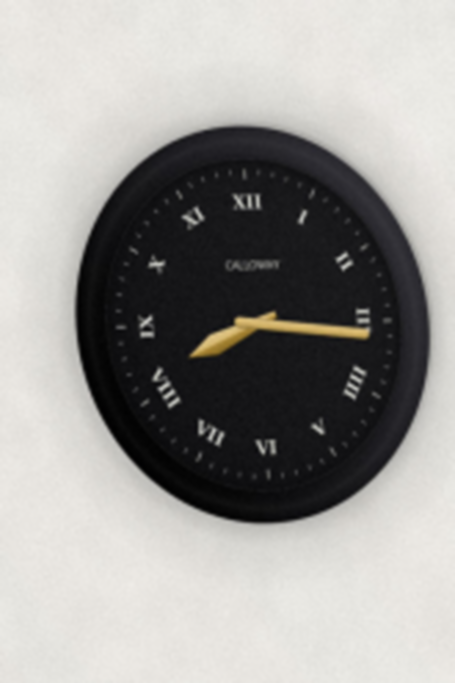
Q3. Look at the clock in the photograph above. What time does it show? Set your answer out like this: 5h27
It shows 8h16
